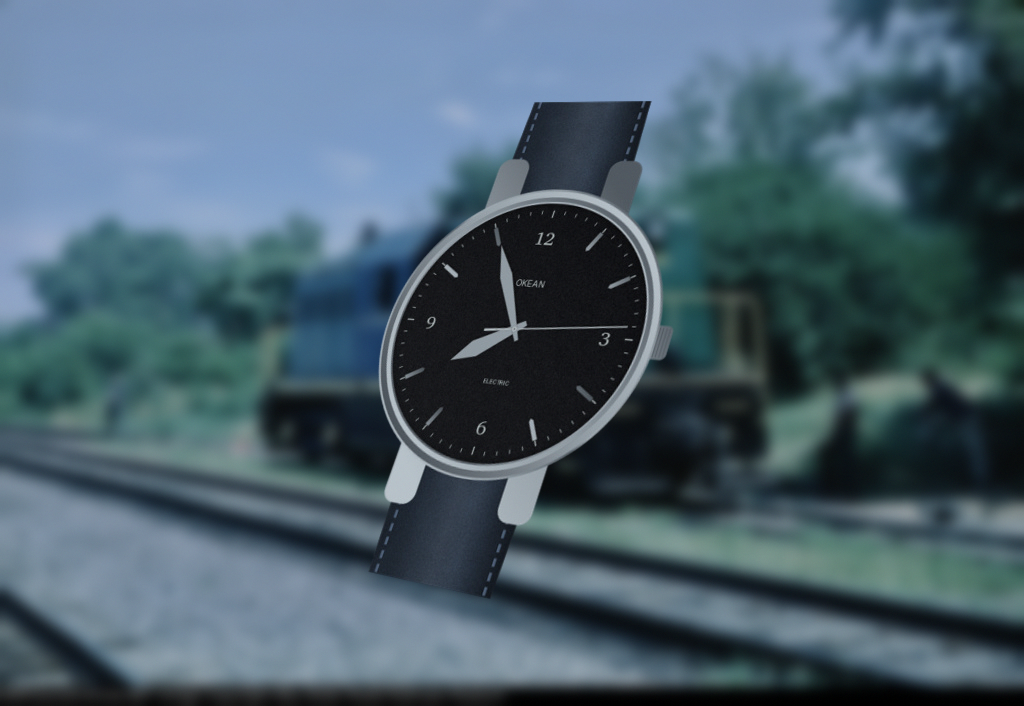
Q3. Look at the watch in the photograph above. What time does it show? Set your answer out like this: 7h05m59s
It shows 7h55m14s
